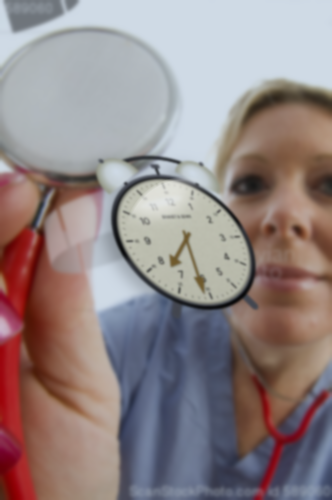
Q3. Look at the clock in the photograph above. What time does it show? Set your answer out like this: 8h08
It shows 7h31
